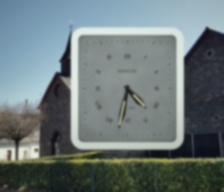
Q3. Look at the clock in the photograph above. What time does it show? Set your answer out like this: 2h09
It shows 4h32
